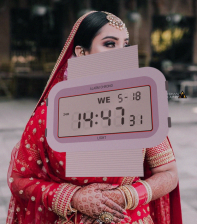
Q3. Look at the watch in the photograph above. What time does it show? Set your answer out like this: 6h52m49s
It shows 14h47m31s
